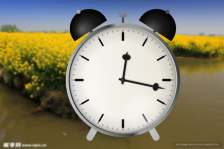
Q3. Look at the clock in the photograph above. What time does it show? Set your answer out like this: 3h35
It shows 12h17
